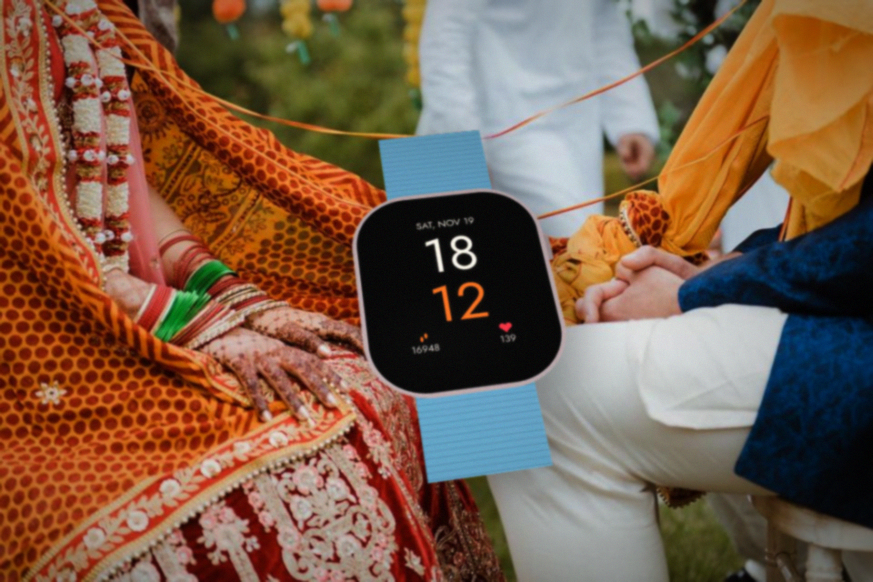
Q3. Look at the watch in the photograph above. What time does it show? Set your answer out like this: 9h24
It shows 18h12
